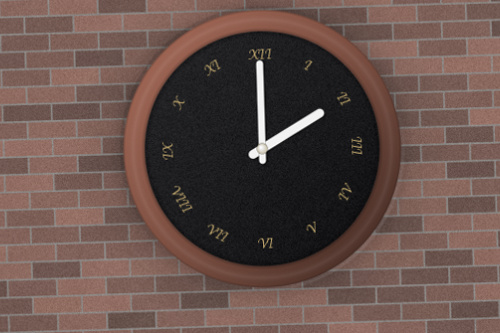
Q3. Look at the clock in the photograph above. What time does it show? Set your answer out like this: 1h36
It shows 2h00
